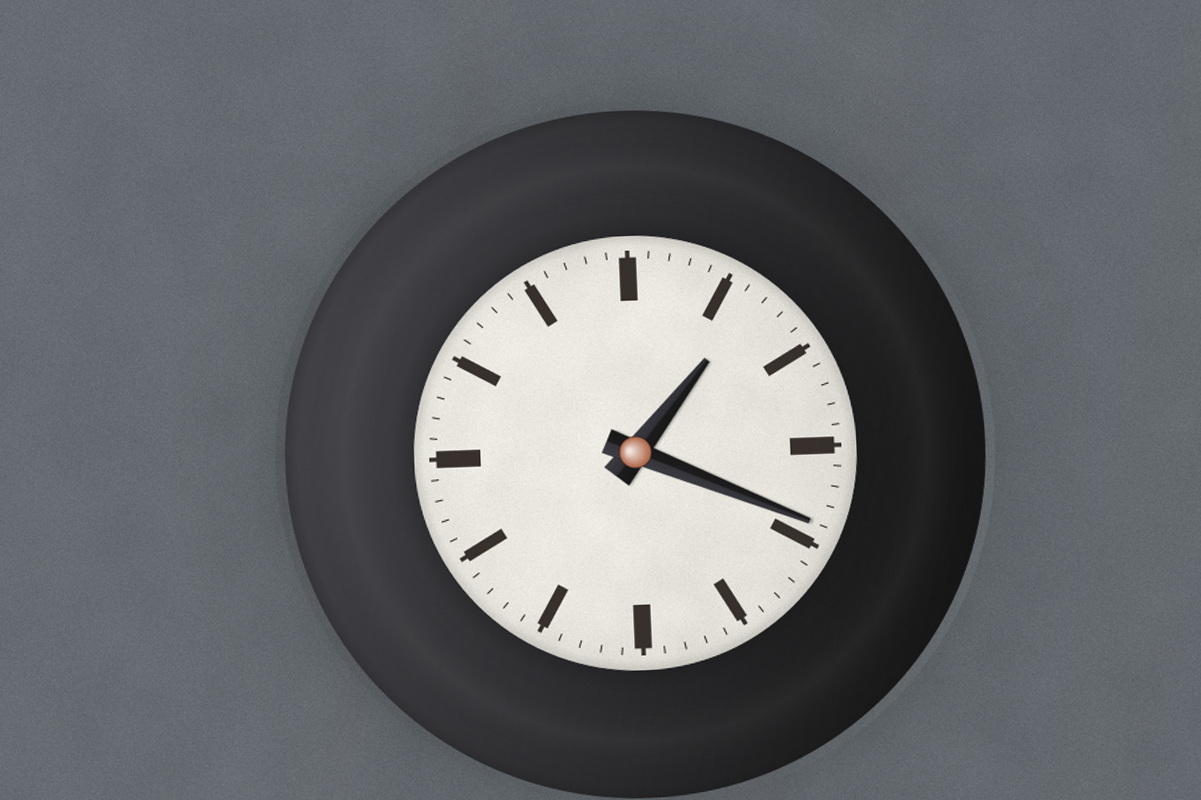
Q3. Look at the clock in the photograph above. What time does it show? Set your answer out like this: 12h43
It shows 1h19
